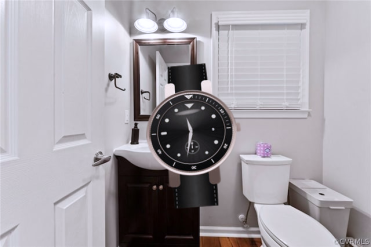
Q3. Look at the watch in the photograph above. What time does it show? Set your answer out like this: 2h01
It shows 11h32
